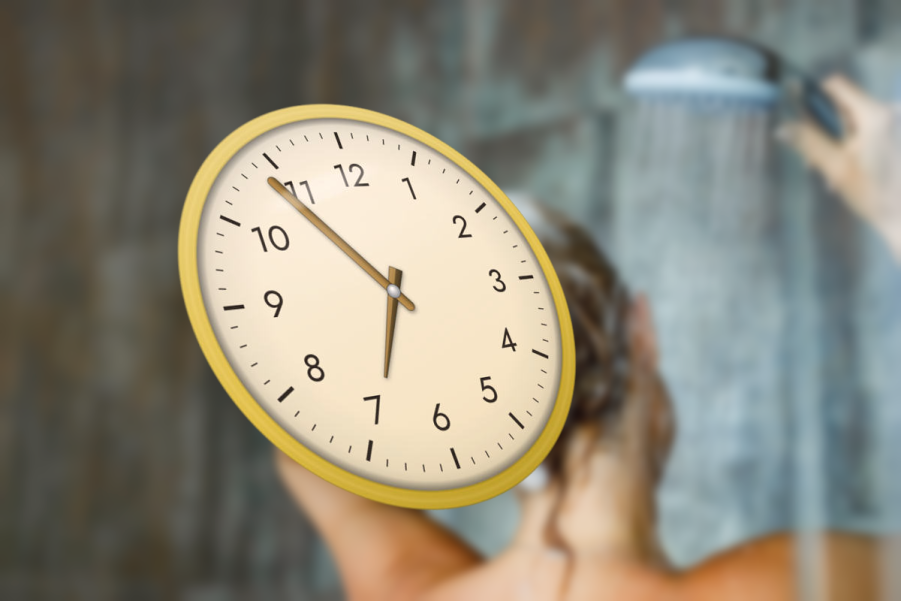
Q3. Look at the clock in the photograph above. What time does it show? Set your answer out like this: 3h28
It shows 6h54
